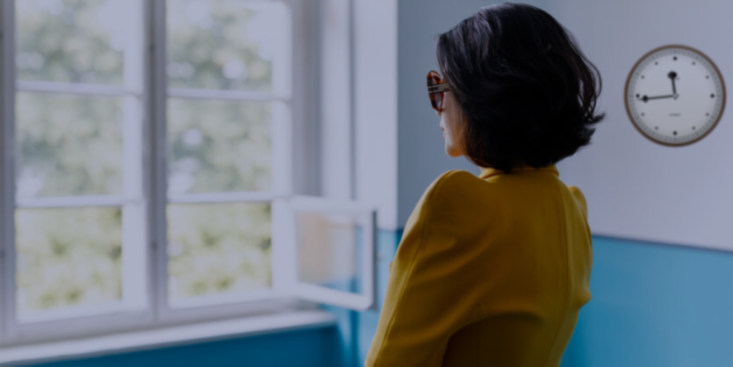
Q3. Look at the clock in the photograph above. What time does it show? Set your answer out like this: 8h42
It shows 11h44
